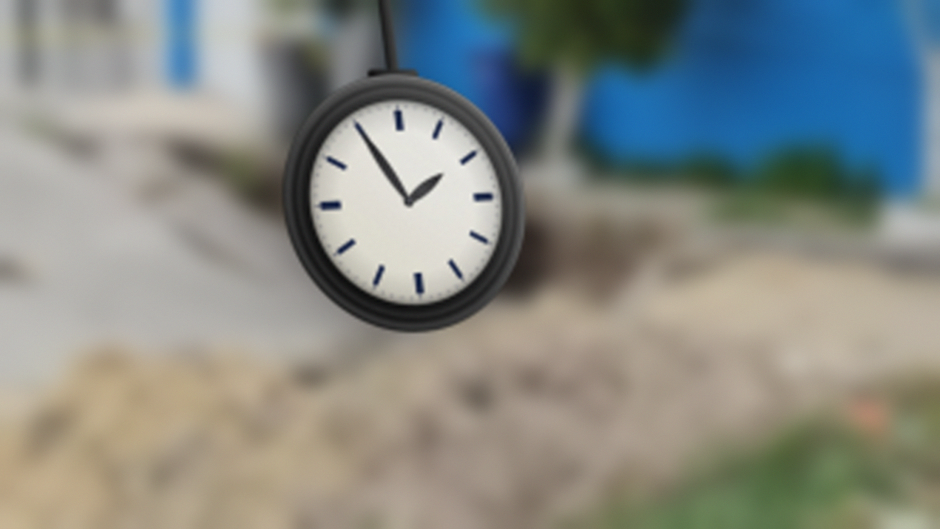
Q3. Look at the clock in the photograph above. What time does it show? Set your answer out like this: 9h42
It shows 1h55
